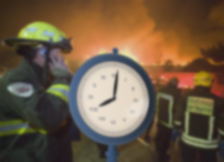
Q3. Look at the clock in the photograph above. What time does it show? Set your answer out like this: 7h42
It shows 8h01
